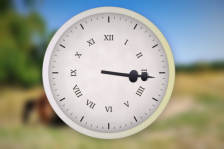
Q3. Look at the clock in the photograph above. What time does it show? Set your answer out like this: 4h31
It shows 3h16
